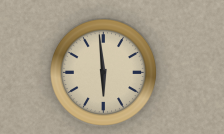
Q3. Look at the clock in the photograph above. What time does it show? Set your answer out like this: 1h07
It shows 5h59
